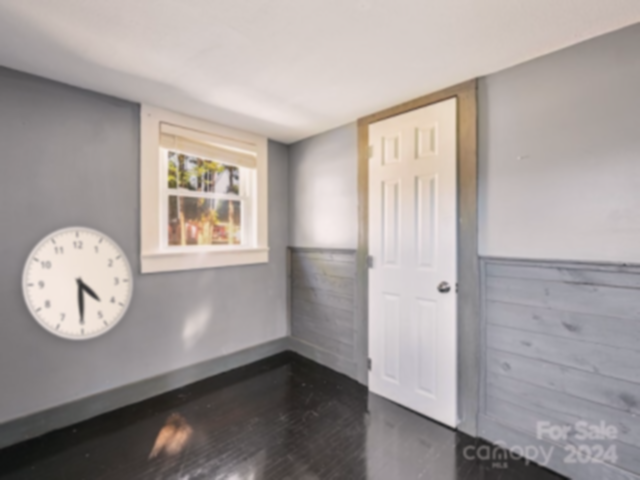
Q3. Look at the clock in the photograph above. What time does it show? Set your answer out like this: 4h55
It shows 4h30
